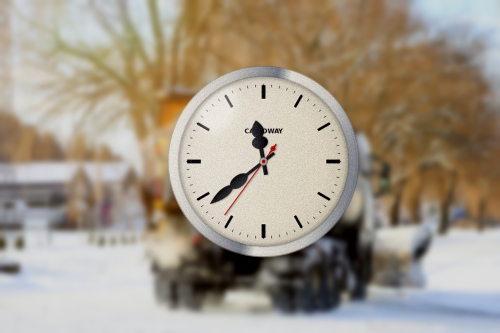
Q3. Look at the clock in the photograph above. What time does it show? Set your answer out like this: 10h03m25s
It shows 11h38m36s
